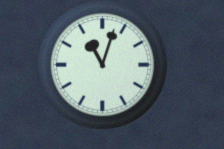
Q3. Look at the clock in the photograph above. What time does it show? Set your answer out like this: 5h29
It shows 11h03
